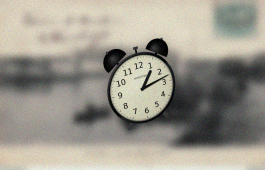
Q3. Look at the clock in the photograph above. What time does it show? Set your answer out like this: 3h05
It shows 1h13
